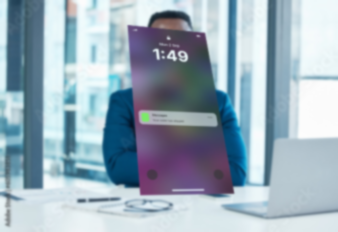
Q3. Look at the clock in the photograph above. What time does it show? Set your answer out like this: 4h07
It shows 1h49
